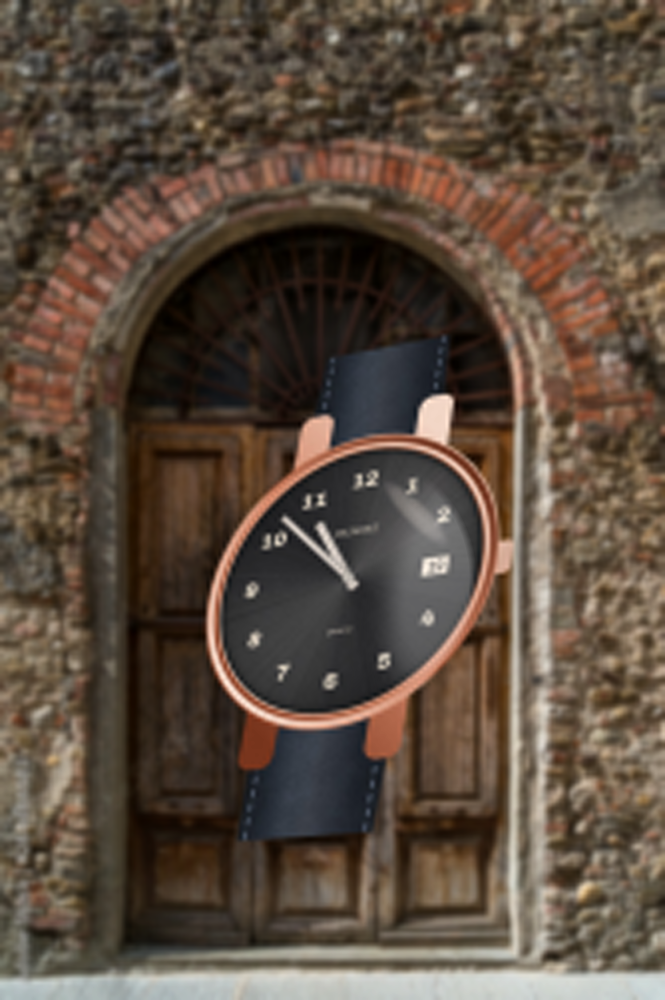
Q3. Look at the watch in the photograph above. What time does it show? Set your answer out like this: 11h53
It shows 10h52
